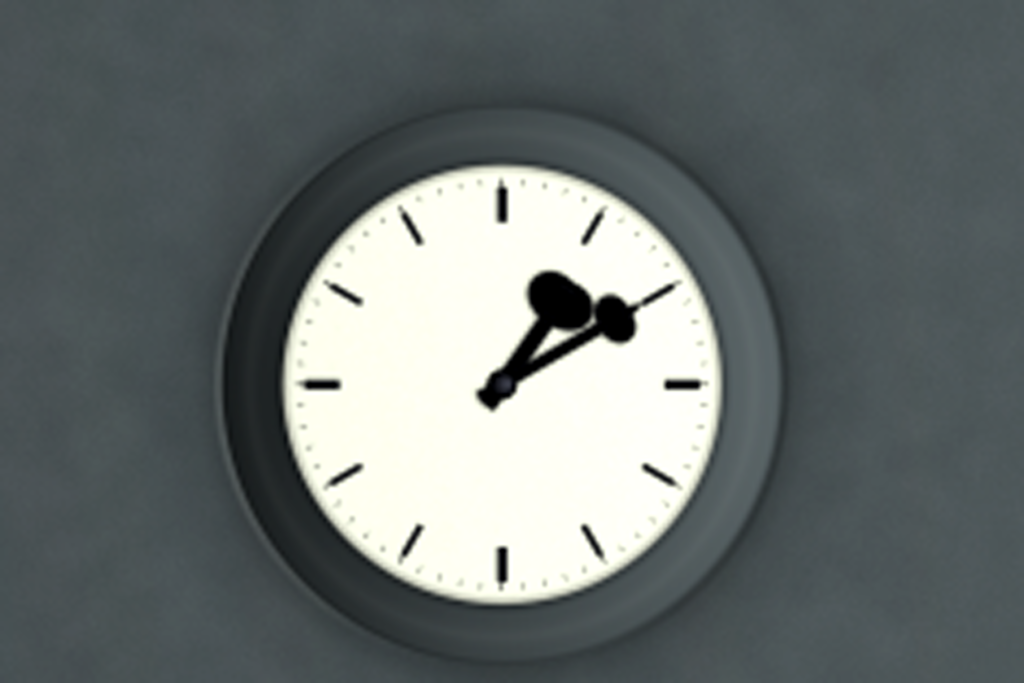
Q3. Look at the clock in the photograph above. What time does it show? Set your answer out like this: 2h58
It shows 1h10
